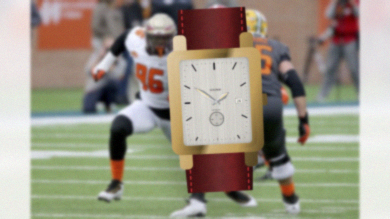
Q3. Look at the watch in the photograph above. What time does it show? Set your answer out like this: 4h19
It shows 1h51
